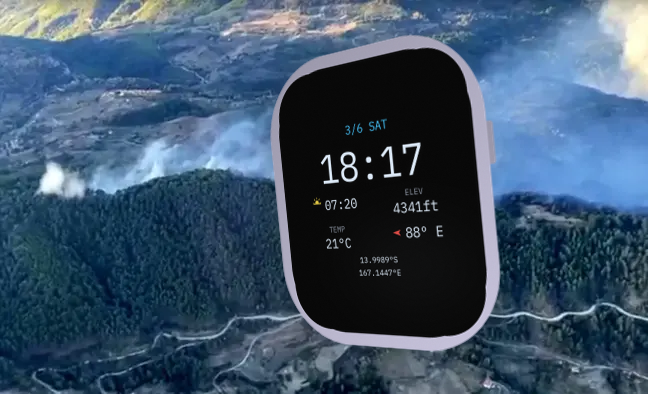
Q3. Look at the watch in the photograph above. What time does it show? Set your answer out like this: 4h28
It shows 18h17
